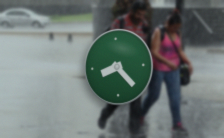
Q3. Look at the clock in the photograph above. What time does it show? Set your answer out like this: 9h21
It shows 8h23
